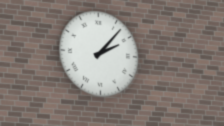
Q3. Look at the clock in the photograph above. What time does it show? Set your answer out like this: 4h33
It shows 2h07
